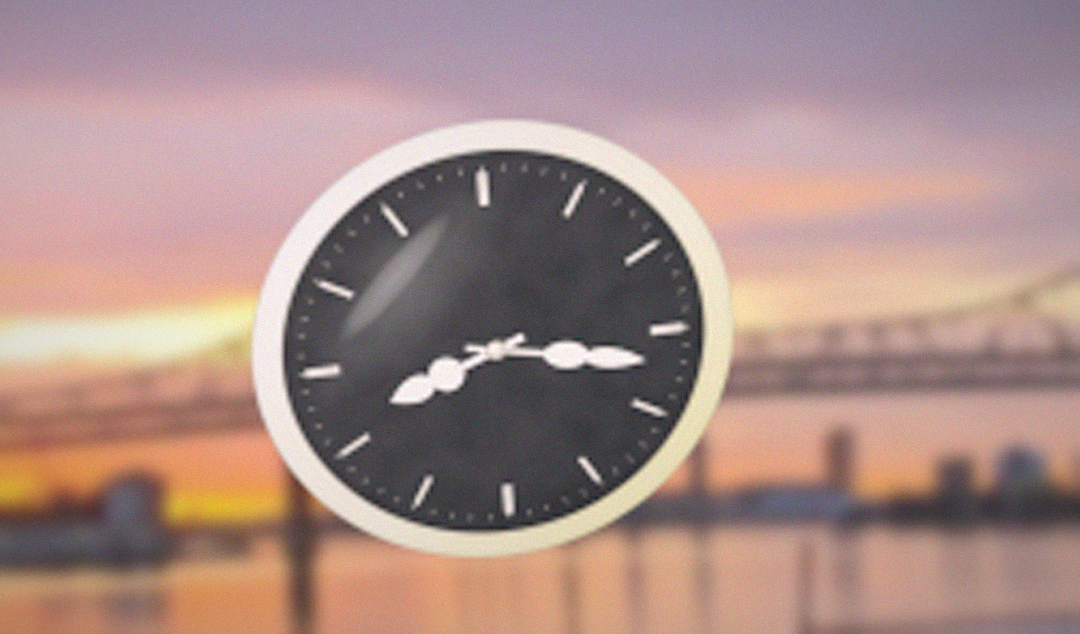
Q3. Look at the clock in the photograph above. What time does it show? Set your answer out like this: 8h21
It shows 8h17
